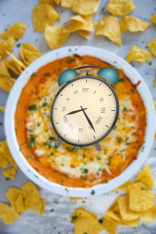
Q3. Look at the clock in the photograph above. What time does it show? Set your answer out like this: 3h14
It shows 8h24
